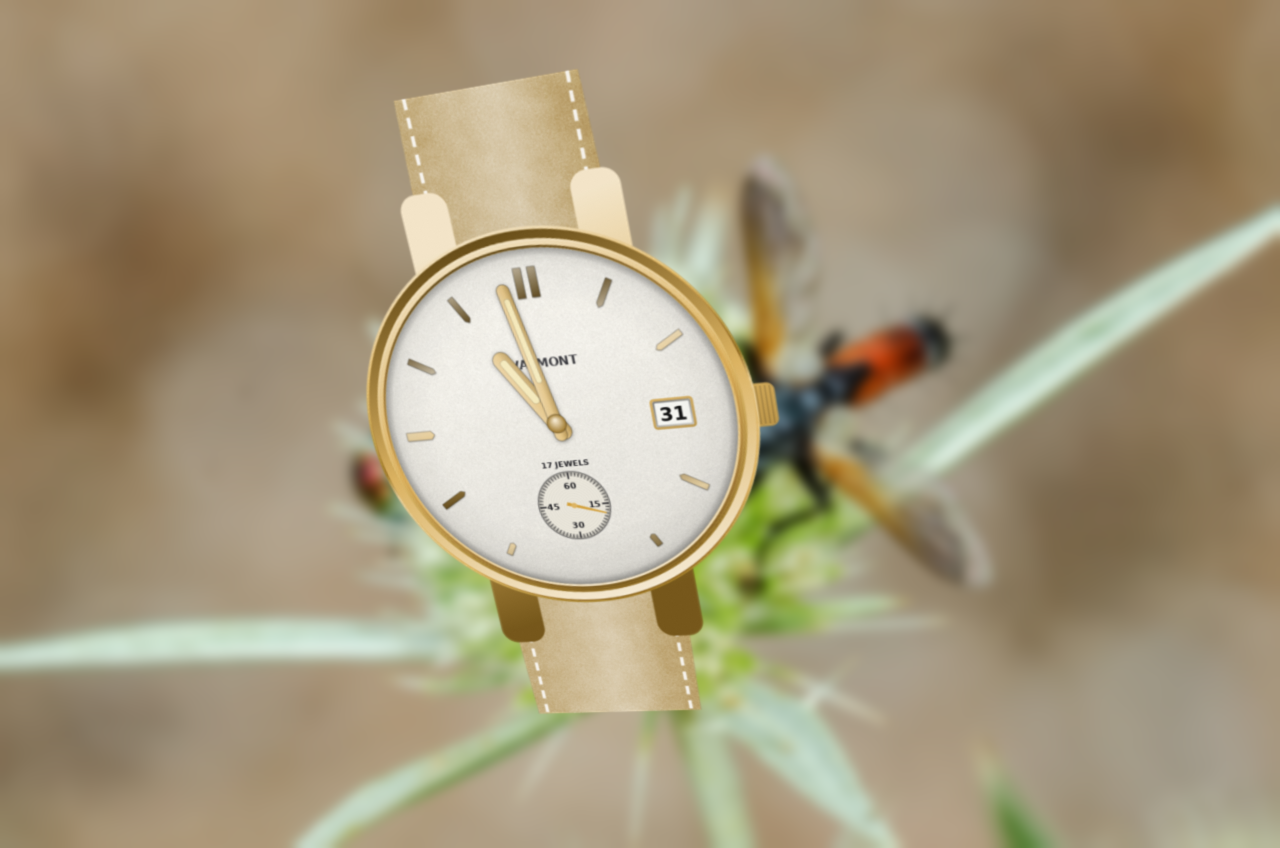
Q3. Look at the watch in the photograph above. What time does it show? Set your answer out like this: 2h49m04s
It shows 10h58m18s
